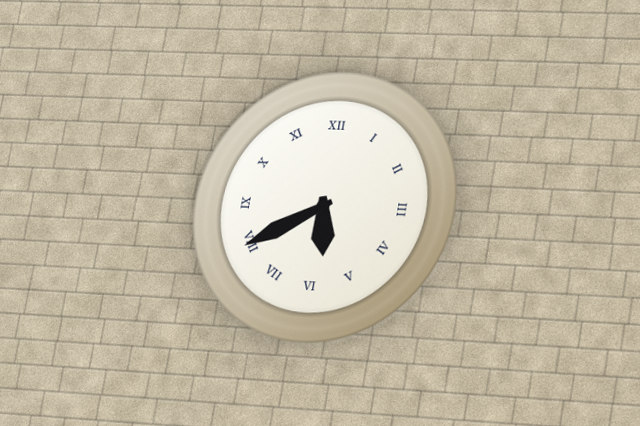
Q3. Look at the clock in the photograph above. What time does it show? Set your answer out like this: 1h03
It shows 5h40
